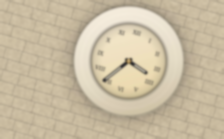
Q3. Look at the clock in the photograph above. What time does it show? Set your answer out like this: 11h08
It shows 3h36
